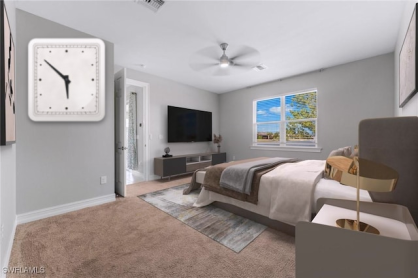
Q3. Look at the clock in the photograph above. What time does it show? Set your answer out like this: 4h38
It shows 5h52
